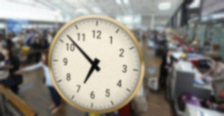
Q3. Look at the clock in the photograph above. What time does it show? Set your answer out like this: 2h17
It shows 6h52
